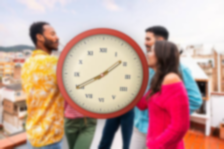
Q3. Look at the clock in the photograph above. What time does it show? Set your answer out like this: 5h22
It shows 1h40
